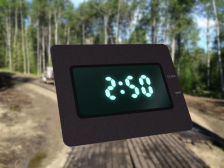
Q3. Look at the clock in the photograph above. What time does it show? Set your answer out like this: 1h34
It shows 2h50
